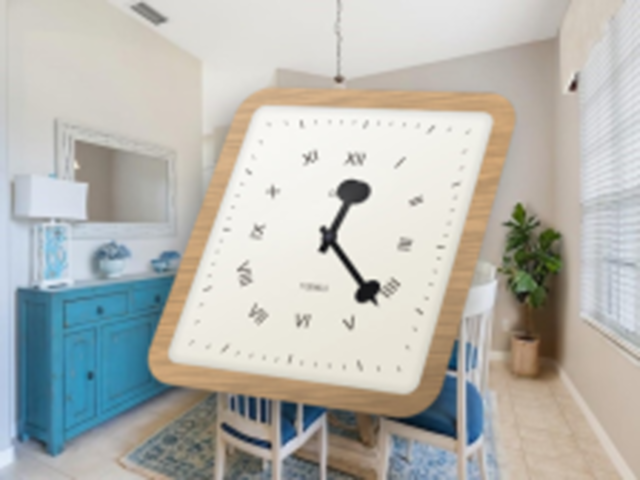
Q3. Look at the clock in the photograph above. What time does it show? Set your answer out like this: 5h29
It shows 12h22
